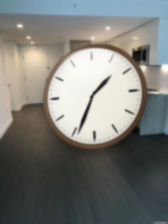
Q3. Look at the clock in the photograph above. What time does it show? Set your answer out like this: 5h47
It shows 1h34
